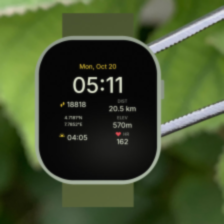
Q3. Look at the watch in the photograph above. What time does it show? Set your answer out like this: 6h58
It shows 5h11
